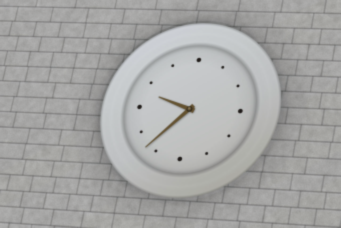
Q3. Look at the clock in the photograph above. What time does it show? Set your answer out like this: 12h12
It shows 9h37
